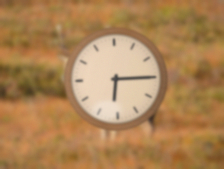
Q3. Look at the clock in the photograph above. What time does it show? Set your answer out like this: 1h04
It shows 6h15
